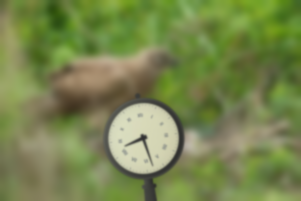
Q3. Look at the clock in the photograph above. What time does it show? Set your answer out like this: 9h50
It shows 8h28
